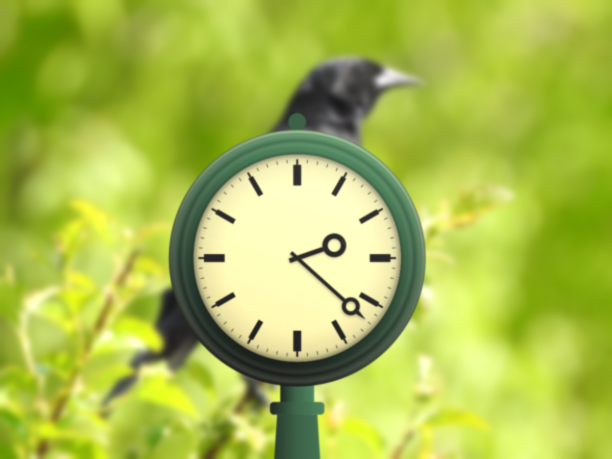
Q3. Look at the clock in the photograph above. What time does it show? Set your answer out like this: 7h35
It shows 2h22
